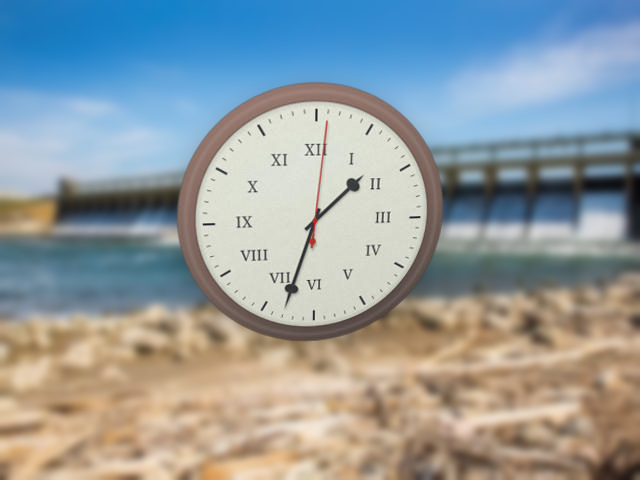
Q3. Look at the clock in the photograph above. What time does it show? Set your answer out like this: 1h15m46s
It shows 1h33m01s
